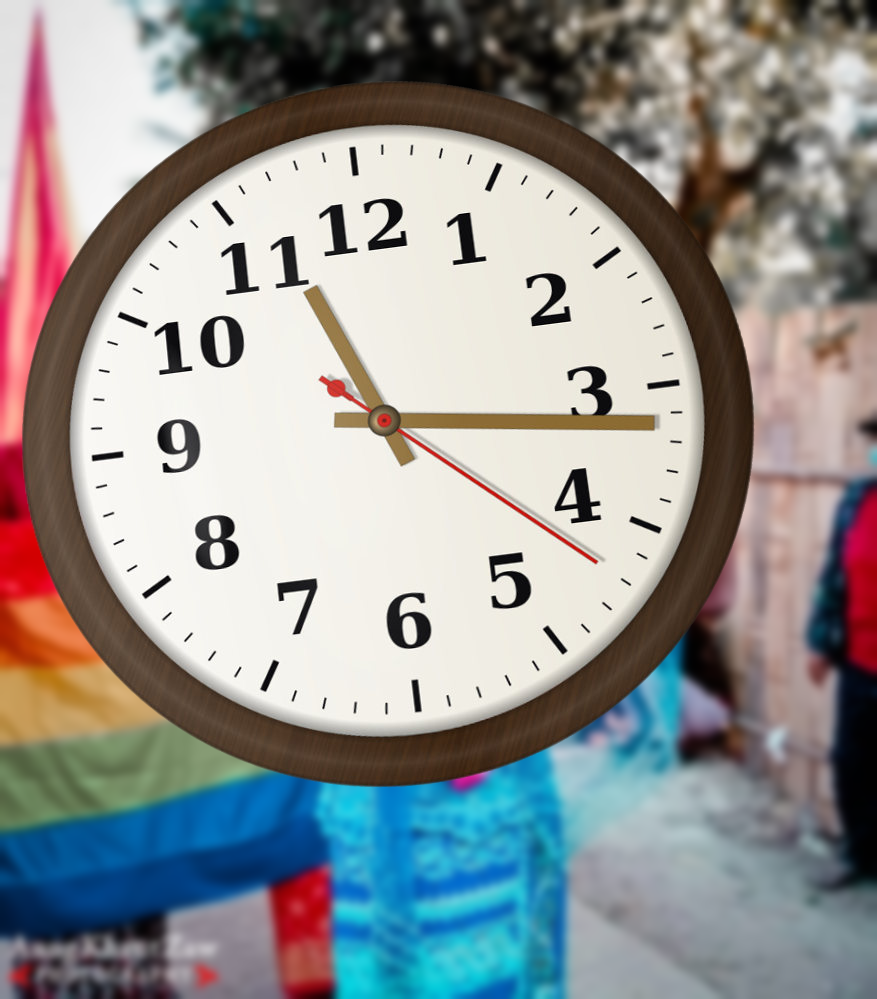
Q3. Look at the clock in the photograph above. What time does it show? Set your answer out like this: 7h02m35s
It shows 11h16m22s
